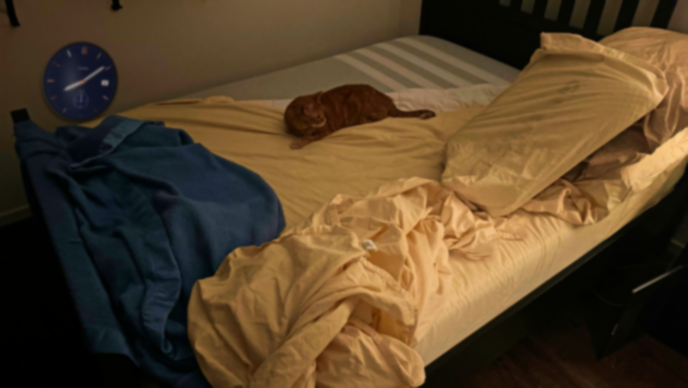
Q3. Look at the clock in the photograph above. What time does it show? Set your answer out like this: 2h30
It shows 8h09
